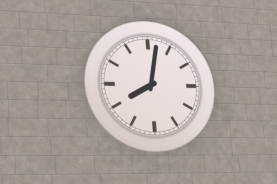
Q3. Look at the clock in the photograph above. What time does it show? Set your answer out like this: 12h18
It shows 8h02
